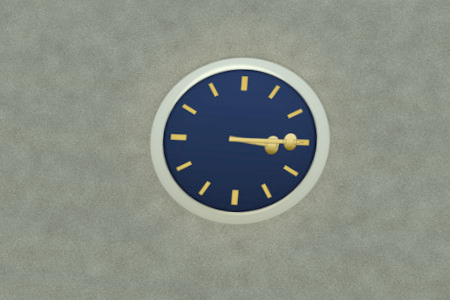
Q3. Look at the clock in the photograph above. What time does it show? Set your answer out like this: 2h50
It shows 3h15
